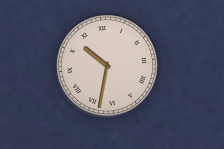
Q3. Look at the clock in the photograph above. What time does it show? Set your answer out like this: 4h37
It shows 10h33
